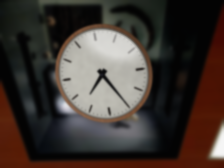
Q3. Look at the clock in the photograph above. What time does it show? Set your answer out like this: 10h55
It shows 7h25
